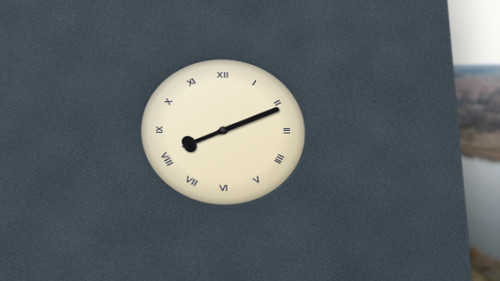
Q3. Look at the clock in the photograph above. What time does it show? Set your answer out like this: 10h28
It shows 8h11
